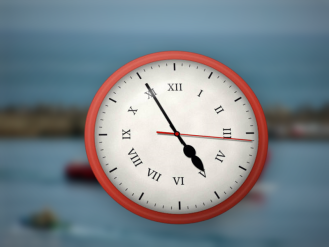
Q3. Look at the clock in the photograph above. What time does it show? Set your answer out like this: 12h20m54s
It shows 4h55m16s
